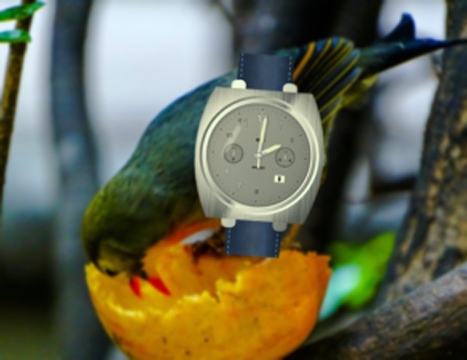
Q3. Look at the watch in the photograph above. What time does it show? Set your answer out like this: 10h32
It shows 2h01
